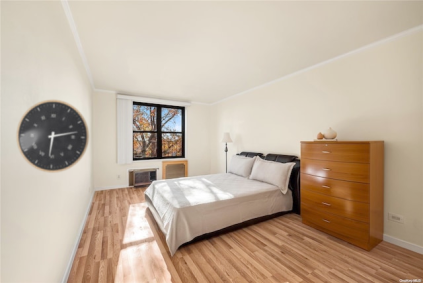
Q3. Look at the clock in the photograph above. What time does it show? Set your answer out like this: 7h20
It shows 6h13
